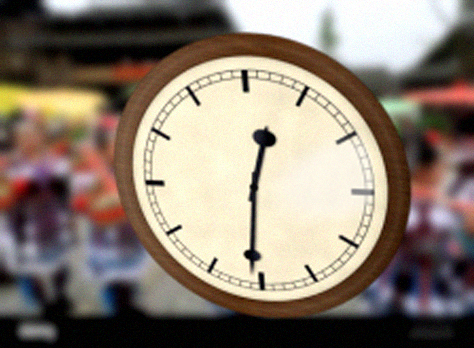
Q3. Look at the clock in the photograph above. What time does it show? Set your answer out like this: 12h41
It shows 12h31
